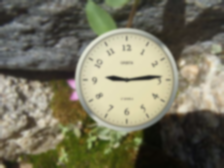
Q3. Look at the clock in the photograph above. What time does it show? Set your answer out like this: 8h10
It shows 9h14
